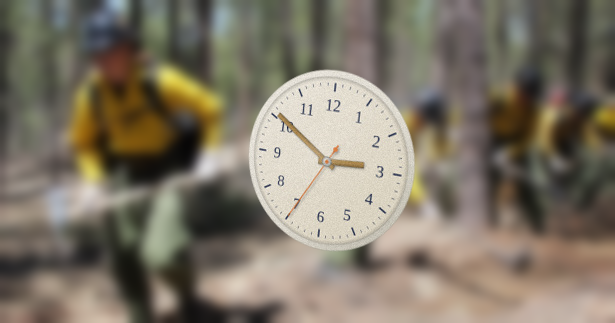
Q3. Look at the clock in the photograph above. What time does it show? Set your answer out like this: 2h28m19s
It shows 2h50m35s
